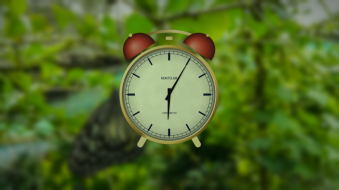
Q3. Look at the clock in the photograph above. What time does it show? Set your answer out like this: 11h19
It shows 6h05
